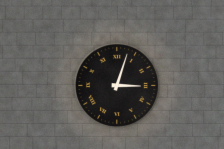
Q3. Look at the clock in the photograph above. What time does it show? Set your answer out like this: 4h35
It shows 3h03
